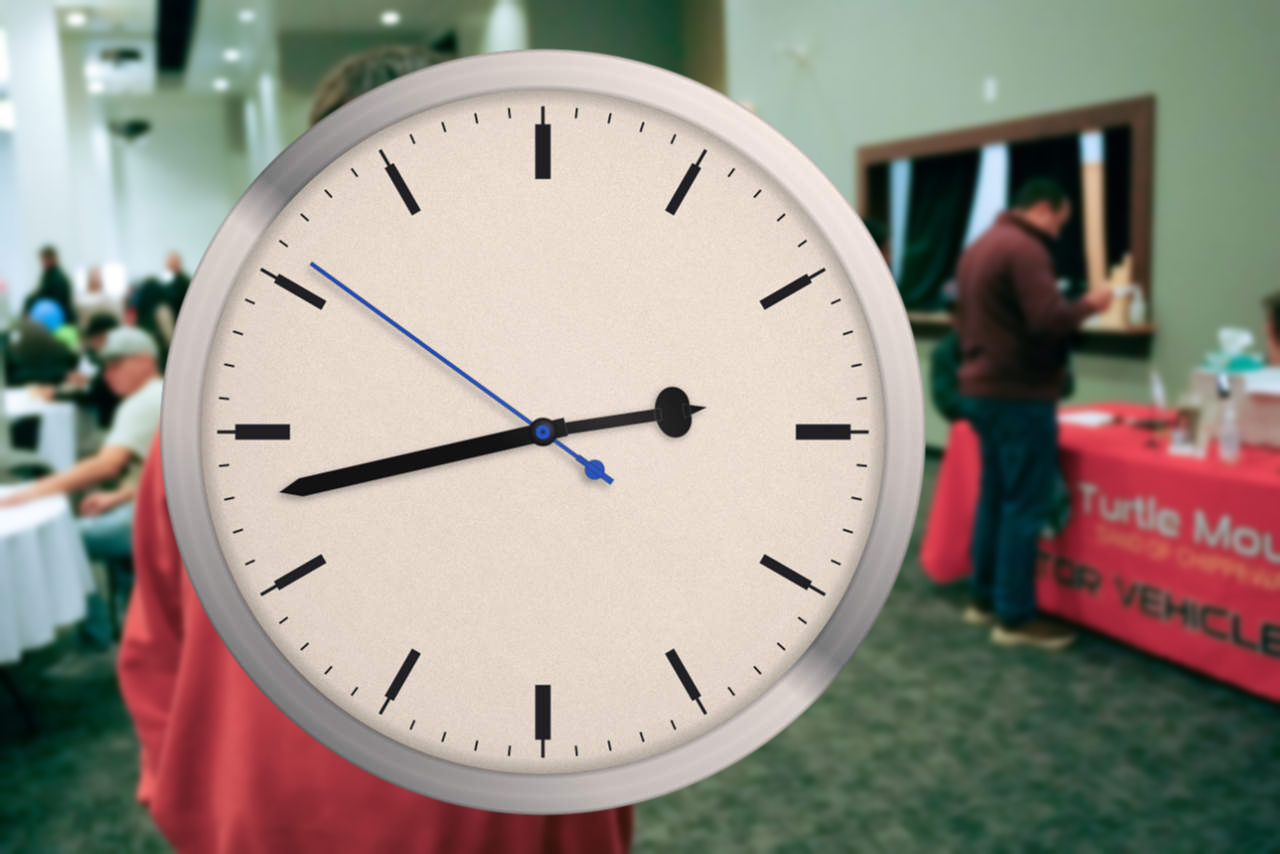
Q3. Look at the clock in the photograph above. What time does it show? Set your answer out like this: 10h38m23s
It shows 2h42m51s
